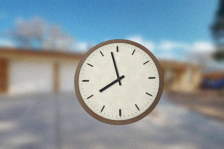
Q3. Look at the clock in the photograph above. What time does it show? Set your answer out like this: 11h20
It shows 7h58
